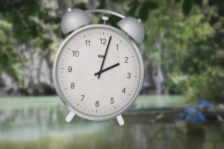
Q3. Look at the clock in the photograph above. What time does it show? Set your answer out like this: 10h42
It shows 2h02
